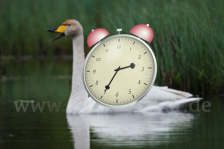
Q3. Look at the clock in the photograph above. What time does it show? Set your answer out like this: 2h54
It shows 2h35
